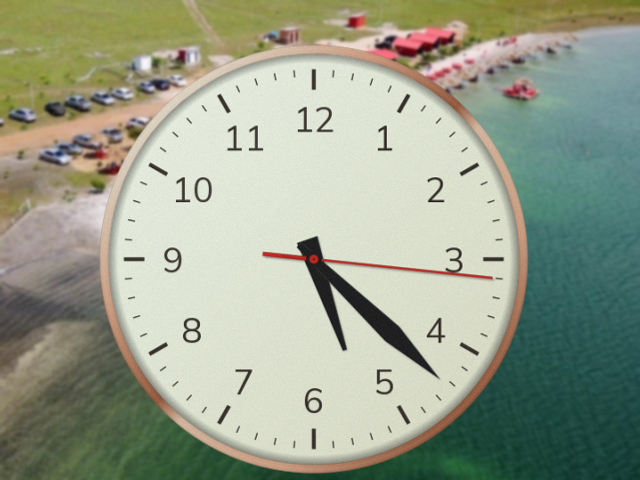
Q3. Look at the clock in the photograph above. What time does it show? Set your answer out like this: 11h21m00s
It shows 5h22m16s
